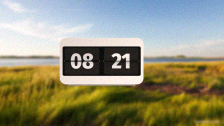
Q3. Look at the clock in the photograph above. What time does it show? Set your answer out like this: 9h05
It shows 8h21
